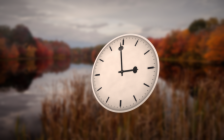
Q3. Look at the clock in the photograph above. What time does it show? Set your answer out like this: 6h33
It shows 2h59
